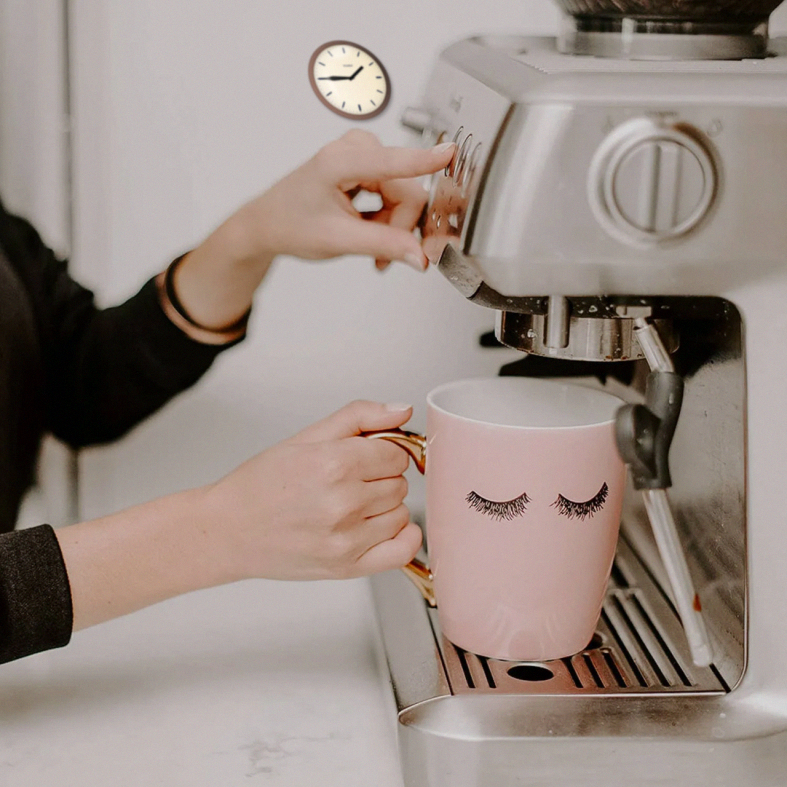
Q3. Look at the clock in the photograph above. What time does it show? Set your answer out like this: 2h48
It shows 1h45
